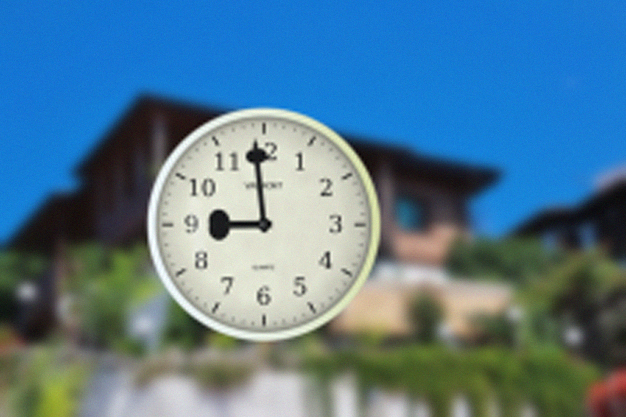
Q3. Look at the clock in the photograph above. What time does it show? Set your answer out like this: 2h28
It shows 8h59
